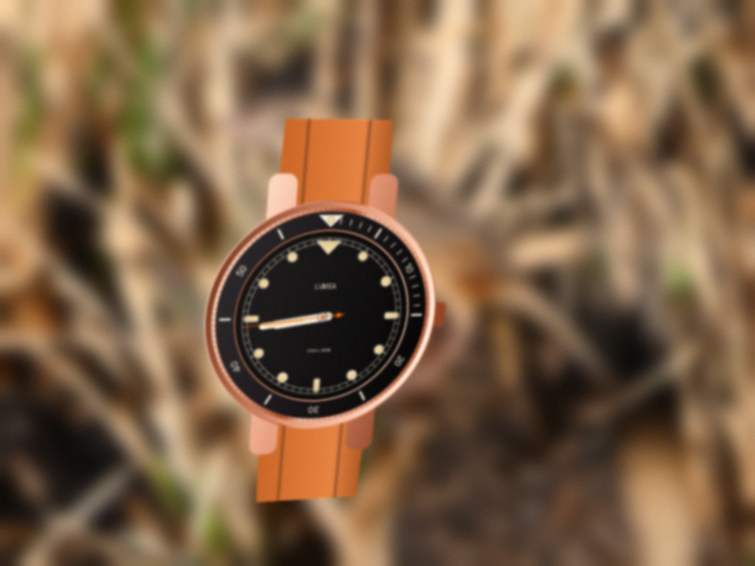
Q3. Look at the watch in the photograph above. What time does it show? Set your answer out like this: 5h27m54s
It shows 8h43m44s
